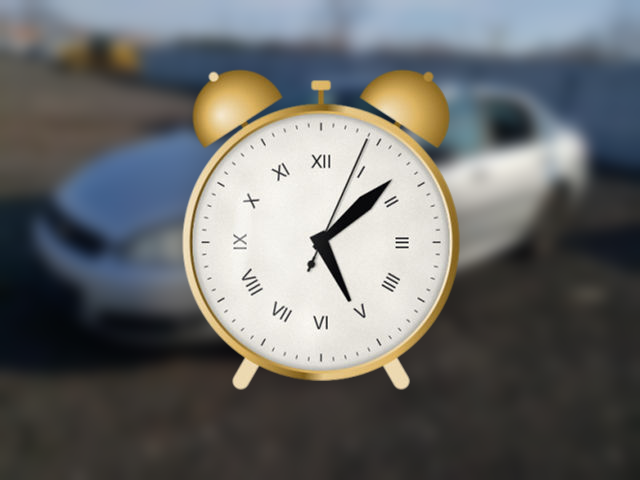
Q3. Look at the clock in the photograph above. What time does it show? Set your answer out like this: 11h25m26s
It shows 5h08m04s
